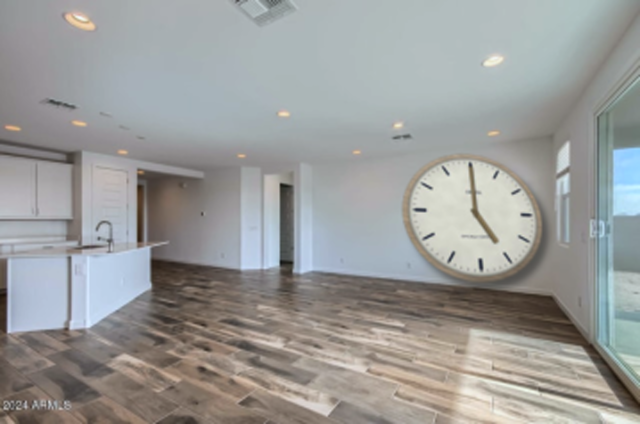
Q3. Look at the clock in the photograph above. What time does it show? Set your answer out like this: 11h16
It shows 5h00
